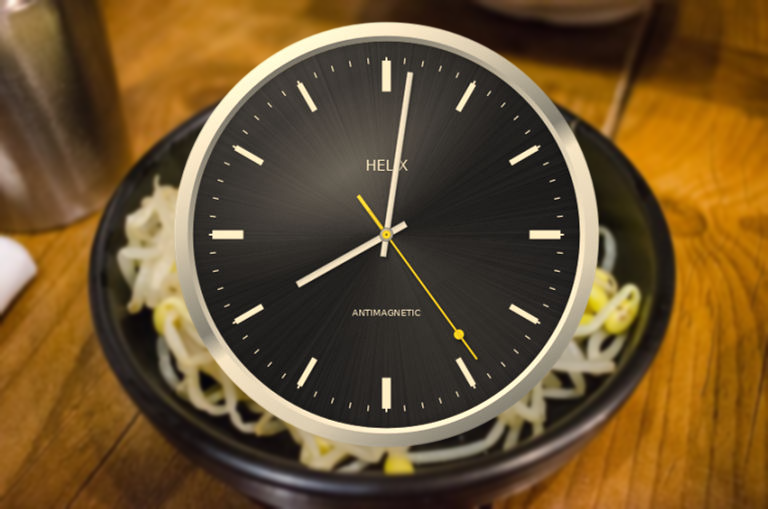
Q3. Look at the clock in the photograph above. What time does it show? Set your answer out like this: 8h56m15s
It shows 8h01m24s
